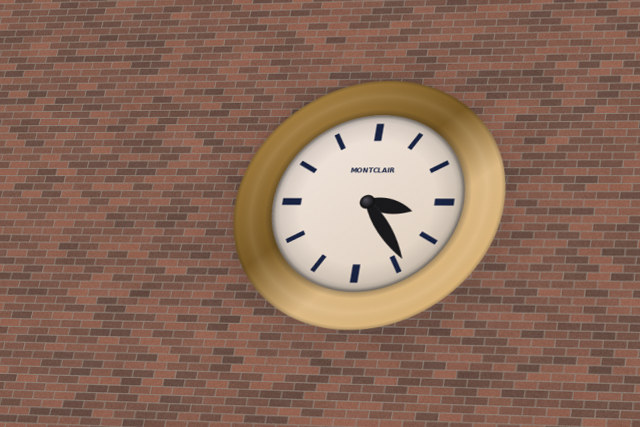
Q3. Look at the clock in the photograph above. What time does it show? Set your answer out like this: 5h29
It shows 3h24
